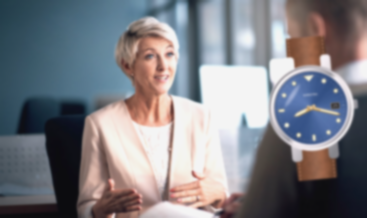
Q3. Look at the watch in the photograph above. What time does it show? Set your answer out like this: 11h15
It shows 8h18
